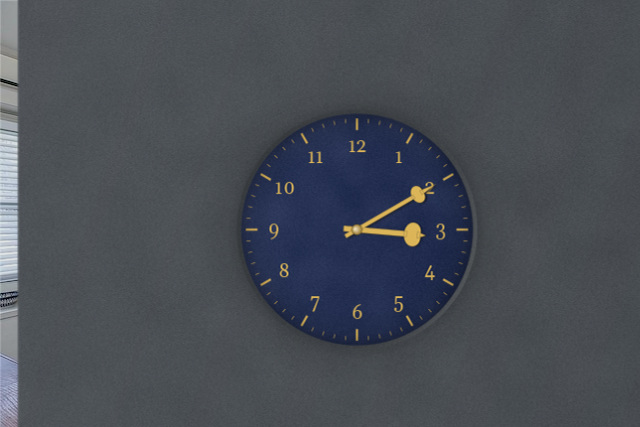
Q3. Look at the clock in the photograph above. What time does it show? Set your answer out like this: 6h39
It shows 3h10
